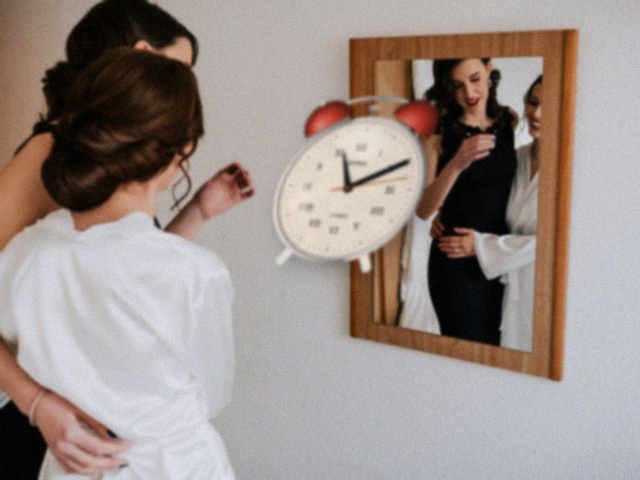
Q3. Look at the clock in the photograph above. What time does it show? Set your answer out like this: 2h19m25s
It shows 11h10m13s
